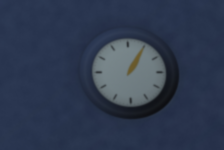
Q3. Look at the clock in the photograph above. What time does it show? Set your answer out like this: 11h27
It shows 1h05
